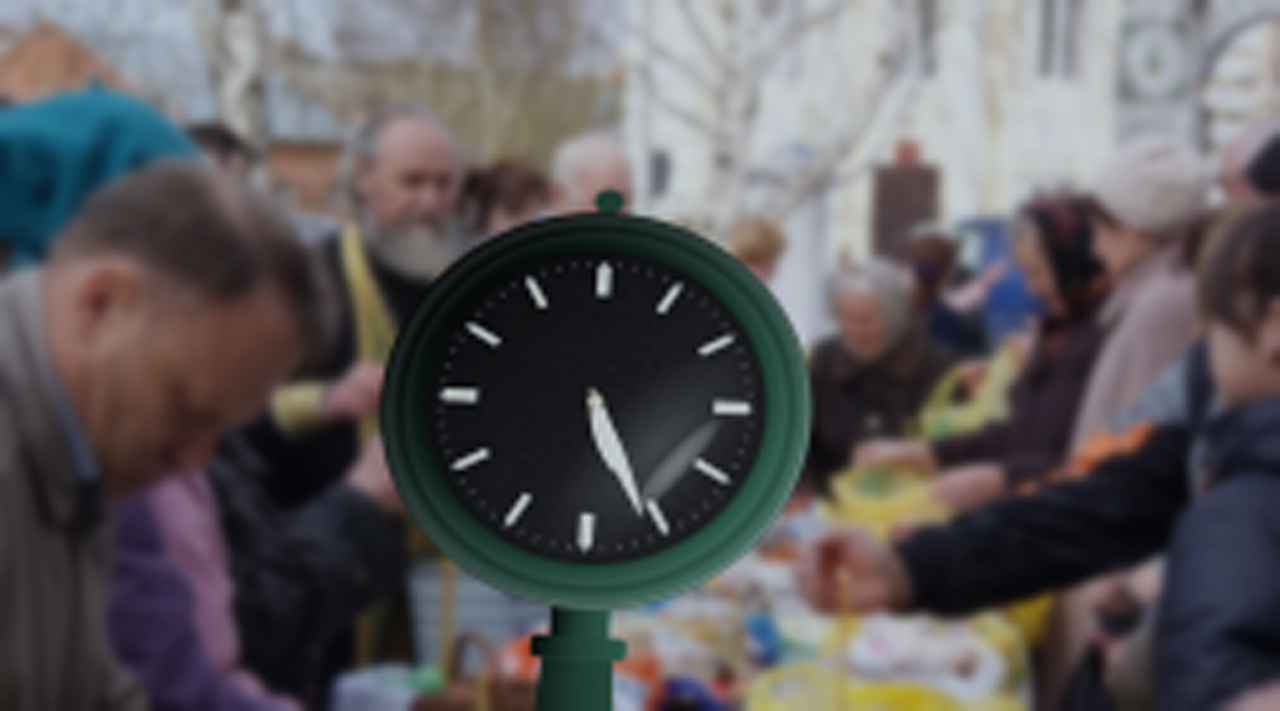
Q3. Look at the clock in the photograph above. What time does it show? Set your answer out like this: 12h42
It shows 5h26
